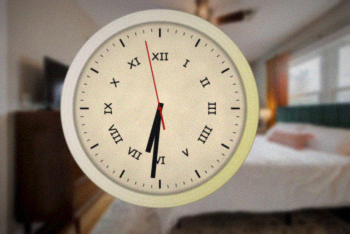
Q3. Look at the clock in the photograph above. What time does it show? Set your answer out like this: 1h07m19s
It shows 6h30m58s
